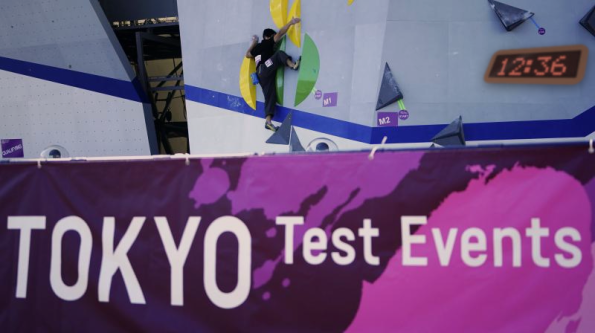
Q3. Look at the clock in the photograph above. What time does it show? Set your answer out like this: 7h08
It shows 12h36
